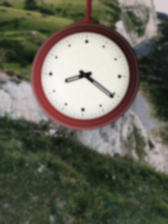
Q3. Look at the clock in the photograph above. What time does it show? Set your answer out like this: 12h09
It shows 8h21
